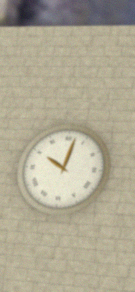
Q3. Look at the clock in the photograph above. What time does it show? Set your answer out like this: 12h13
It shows 10h02
